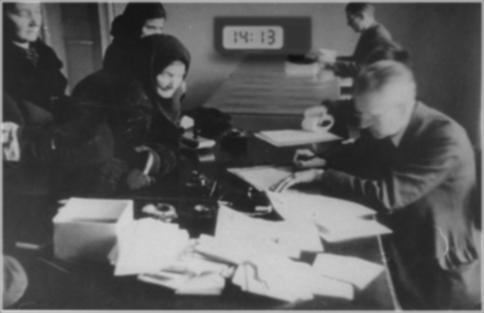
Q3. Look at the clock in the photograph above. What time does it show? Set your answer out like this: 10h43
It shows 14h13
